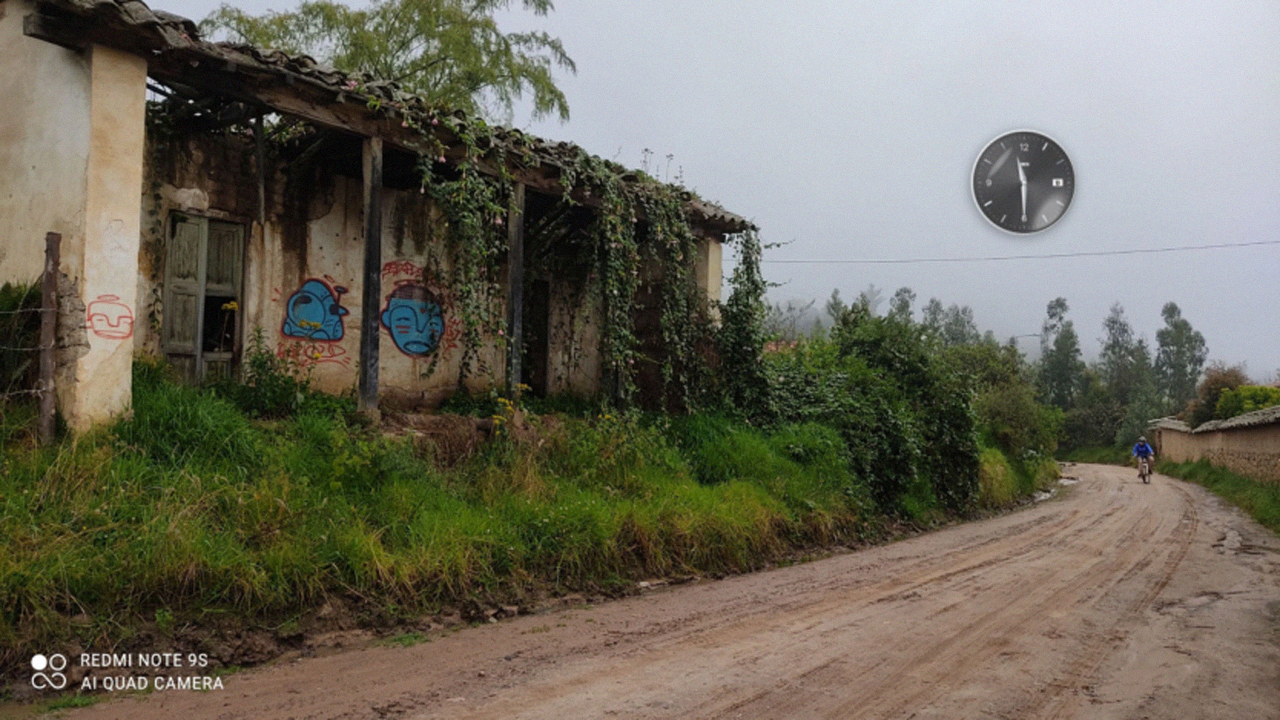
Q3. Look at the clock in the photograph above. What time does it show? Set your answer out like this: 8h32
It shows 11h30
